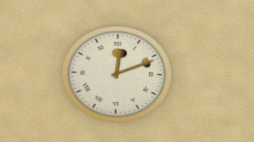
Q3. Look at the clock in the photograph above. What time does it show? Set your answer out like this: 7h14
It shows 12h11
